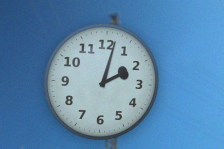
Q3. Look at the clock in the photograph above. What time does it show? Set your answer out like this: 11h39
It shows 2h02
